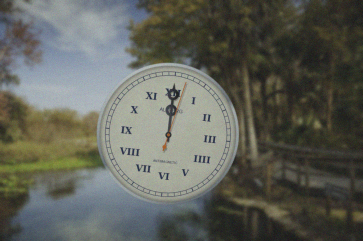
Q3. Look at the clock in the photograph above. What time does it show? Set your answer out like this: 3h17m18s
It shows 12h00m02s
